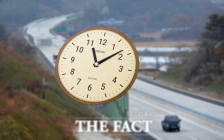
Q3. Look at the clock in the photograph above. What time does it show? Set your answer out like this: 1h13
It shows 11h08
